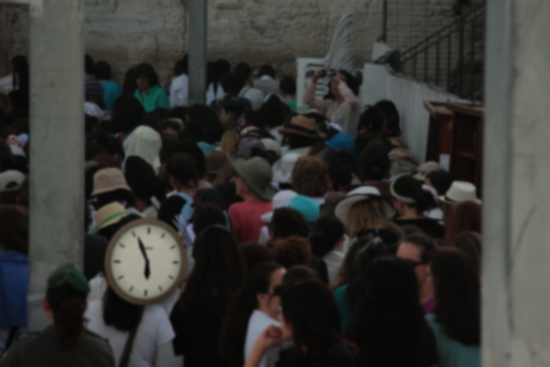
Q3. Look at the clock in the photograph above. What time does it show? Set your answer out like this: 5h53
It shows 5h56
